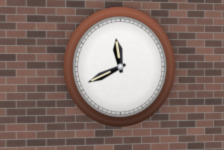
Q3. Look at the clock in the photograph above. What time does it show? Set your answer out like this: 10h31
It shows 11h41
